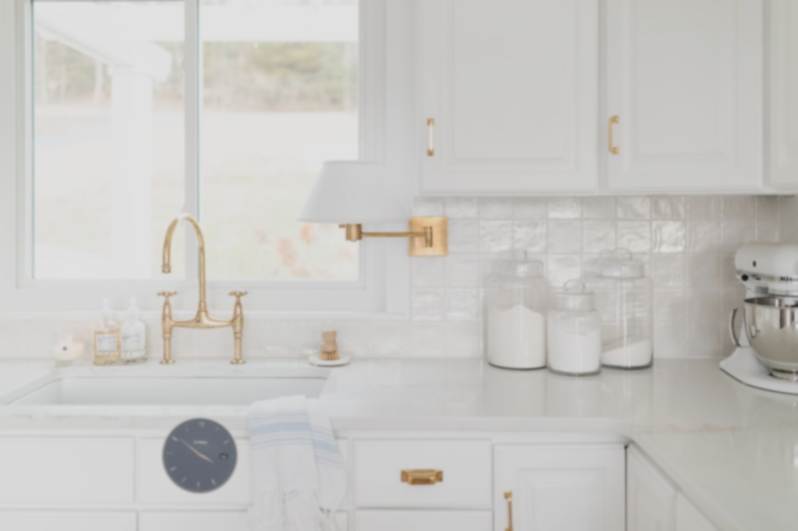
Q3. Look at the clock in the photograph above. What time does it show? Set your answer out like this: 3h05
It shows 3h51
